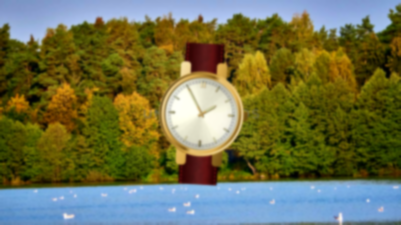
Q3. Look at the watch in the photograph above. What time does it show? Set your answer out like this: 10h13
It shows 1h55
